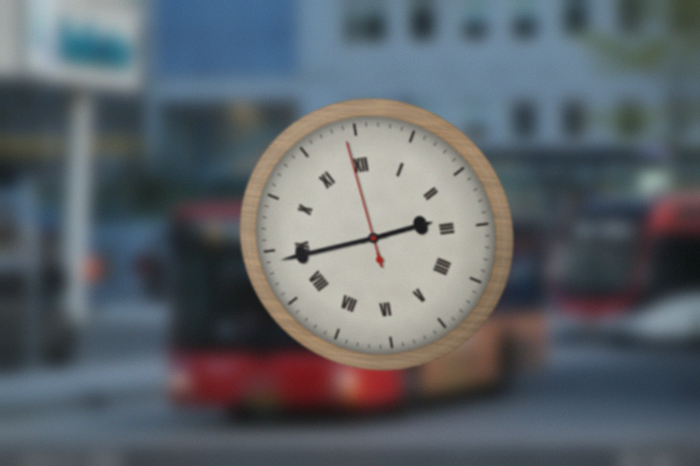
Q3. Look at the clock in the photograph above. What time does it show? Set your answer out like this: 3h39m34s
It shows 2h43m59s
